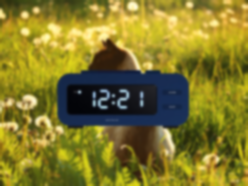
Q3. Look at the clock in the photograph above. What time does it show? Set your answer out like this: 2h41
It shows 12h21
